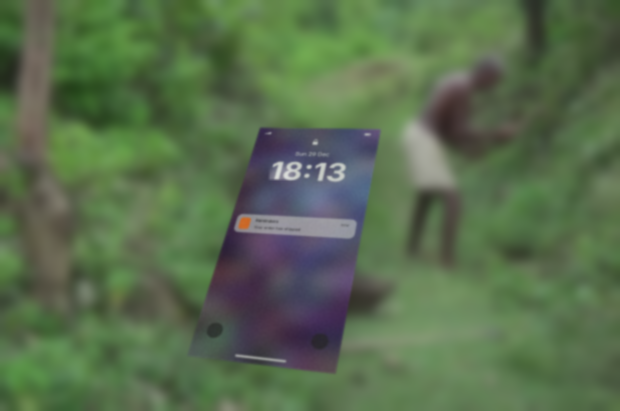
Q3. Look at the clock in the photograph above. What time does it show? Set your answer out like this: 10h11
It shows 18h13
